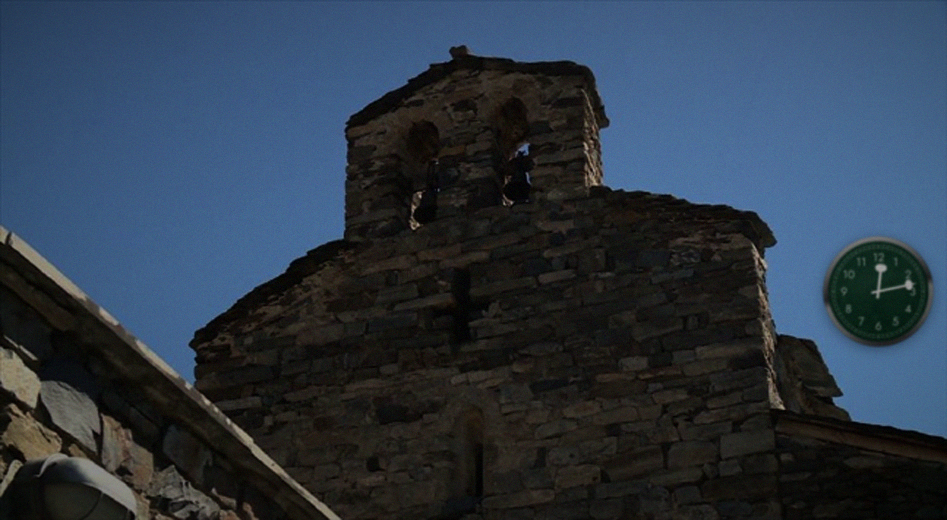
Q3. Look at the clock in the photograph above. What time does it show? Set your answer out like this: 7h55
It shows 12h13
